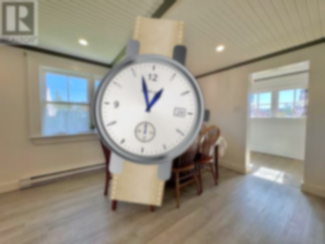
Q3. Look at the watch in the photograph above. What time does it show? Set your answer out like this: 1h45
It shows 12h57
